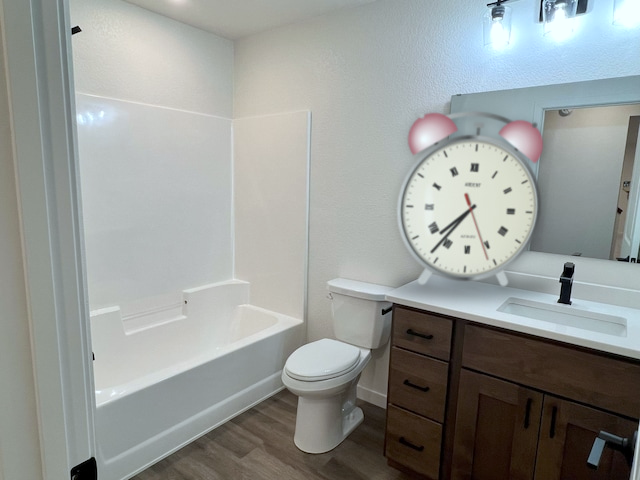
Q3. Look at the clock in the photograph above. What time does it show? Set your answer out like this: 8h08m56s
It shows 7h36m26s
